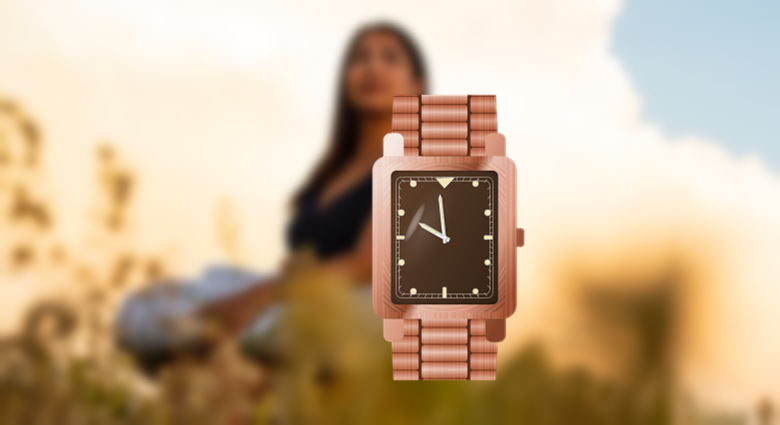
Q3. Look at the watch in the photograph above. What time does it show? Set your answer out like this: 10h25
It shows 9h59
